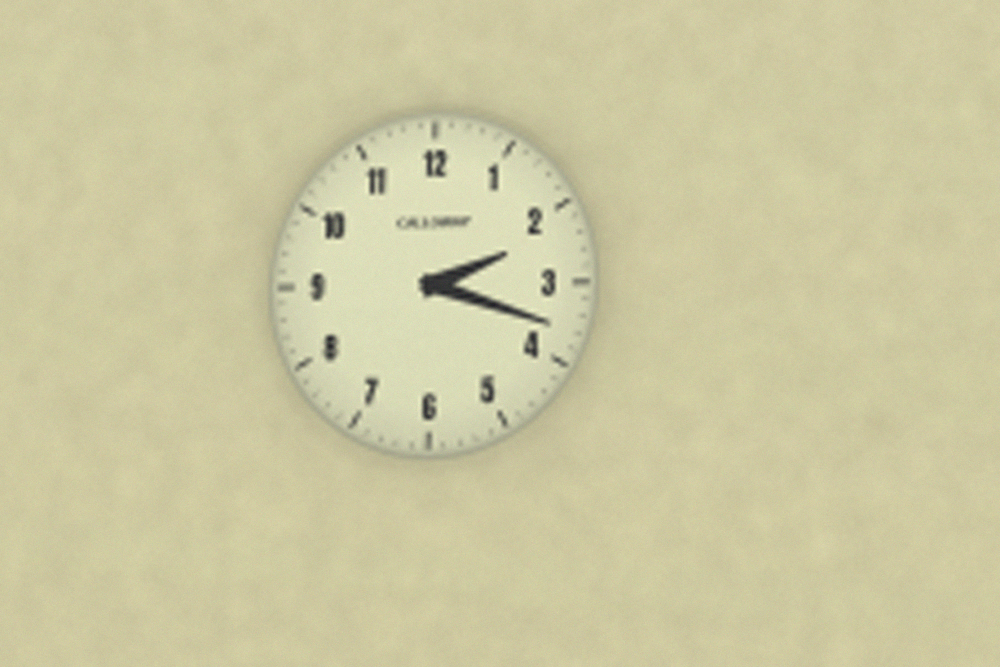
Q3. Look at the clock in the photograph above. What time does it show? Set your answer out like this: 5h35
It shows 2h18
